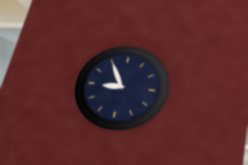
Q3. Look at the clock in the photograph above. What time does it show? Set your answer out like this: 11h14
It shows 8h55
